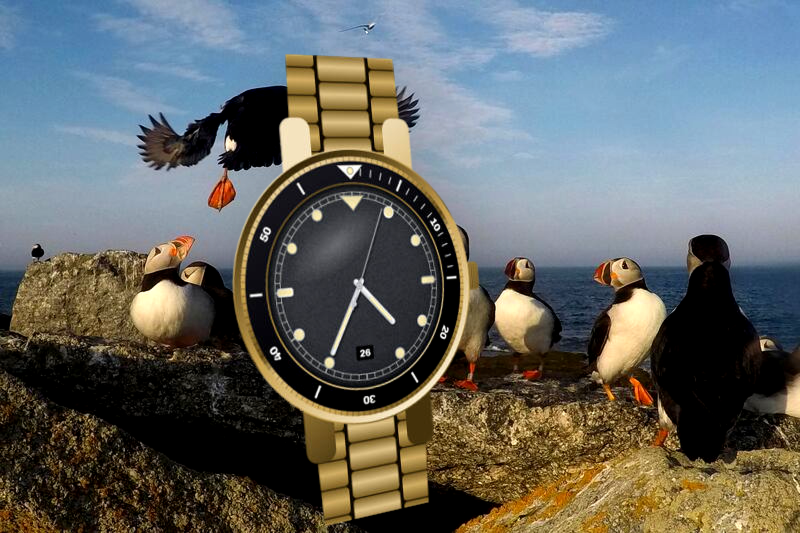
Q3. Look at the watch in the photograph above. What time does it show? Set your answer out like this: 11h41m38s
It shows 4h35m04s
